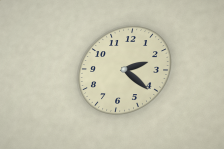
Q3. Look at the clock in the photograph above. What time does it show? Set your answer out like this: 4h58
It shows 2h21
